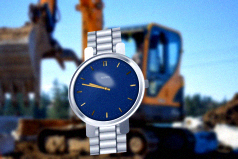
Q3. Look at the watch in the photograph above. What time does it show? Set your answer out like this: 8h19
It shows 9h48
